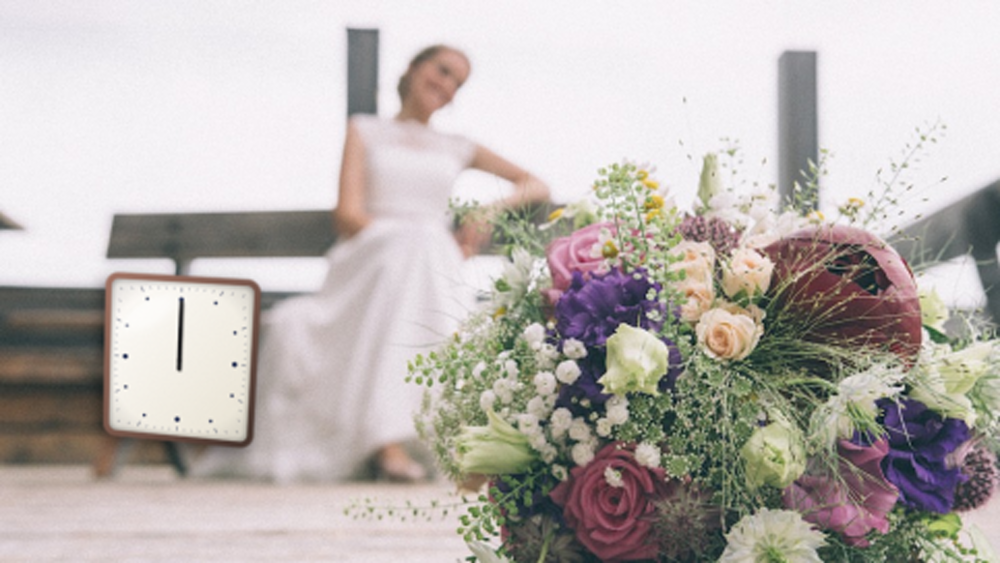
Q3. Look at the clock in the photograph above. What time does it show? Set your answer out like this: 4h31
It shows 12h00
